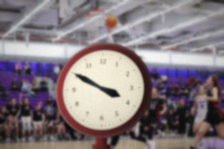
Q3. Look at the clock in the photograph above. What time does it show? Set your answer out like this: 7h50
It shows 3h50
